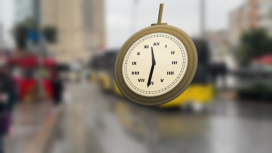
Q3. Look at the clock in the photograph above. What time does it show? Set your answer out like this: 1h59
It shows 11h31
